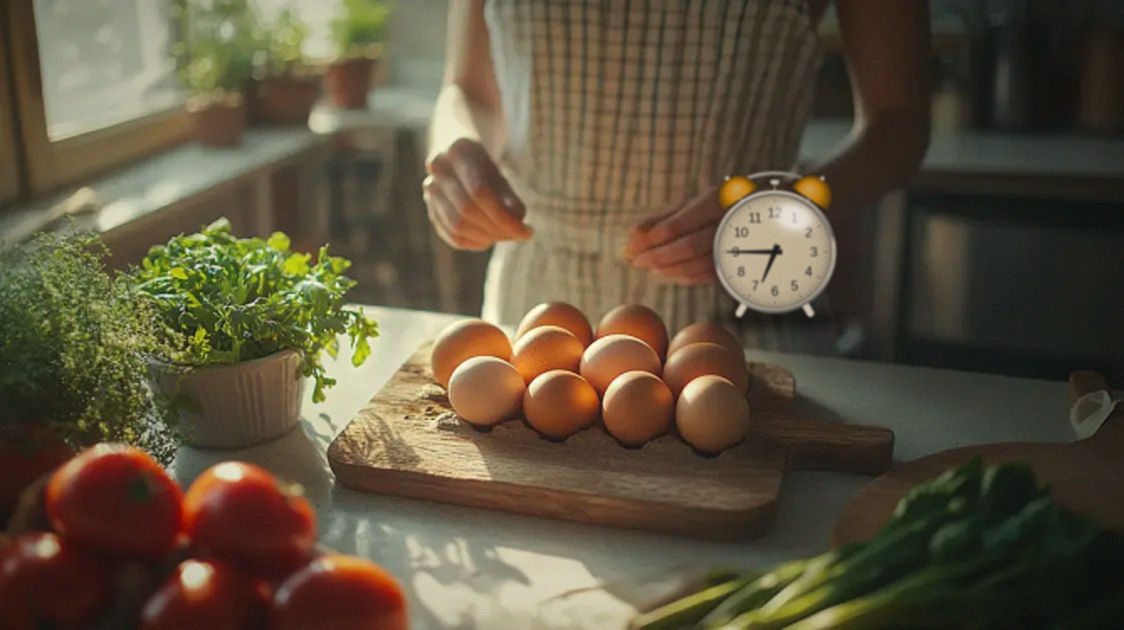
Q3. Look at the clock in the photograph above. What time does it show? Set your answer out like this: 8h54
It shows 6h45
